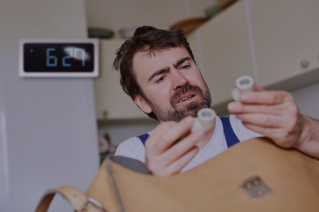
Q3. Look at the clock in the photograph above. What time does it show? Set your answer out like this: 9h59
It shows 6h27
